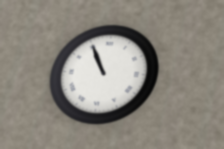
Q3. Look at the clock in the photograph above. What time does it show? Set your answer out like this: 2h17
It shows 10h55
